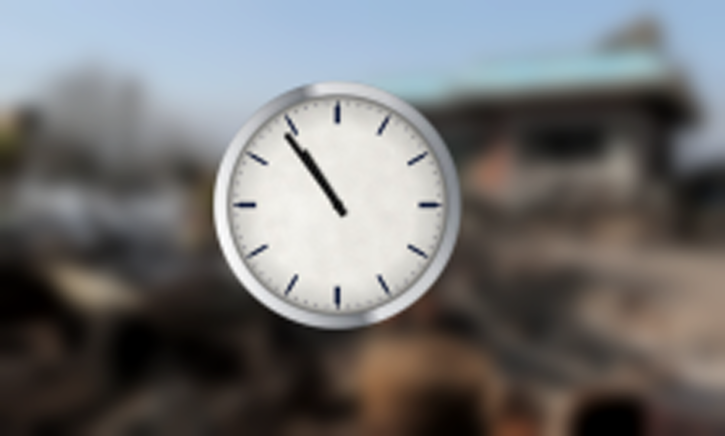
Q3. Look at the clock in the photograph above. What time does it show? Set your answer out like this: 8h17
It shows 10h54
